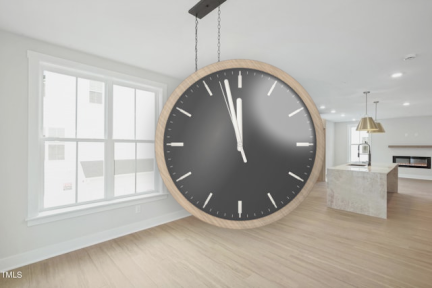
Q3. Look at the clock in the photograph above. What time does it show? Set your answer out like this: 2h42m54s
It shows 11h57m57s
